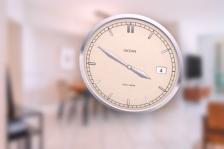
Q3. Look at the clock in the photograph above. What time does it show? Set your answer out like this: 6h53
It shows 3h50
